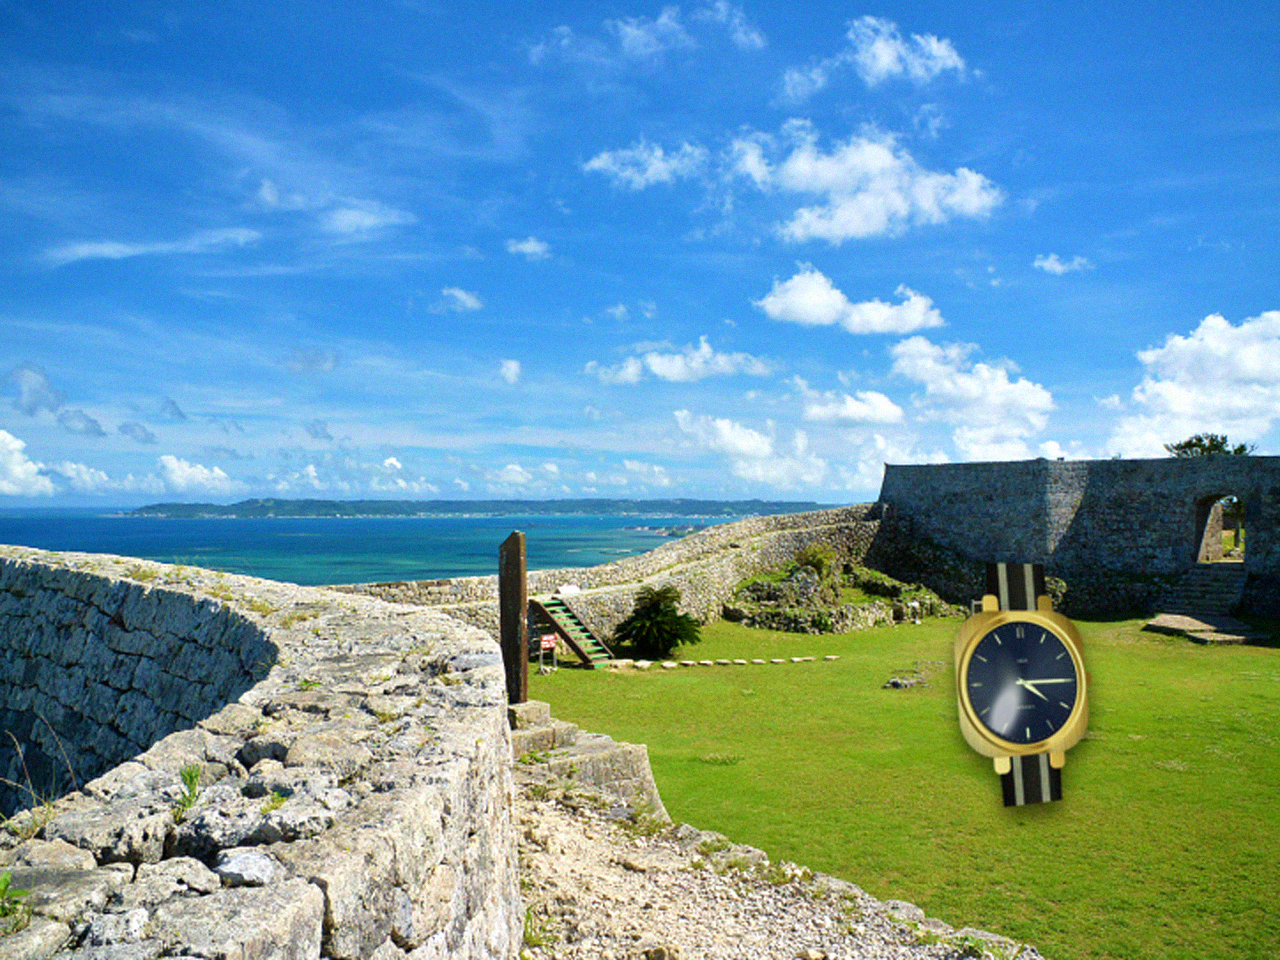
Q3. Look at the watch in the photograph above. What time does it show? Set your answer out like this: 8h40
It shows 4h15
